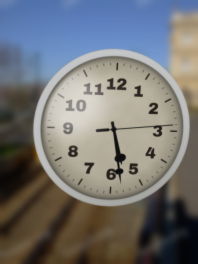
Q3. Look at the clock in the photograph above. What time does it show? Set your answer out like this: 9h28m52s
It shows 5h28m14s
